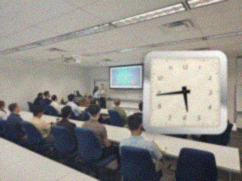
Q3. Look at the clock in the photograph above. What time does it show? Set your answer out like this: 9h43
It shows 5h44
